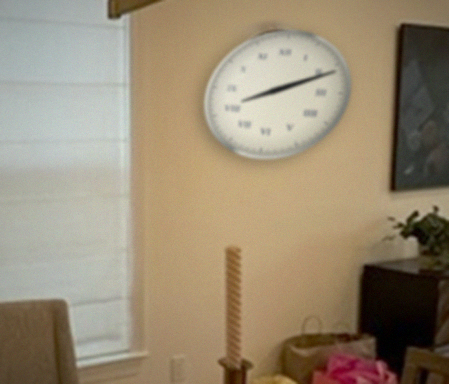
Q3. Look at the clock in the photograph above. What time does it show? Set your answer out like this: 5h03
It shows 8h11
